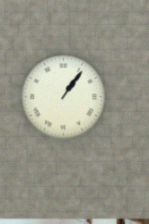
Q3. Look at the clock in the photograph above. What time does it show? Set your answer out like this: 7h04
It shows 1h06
